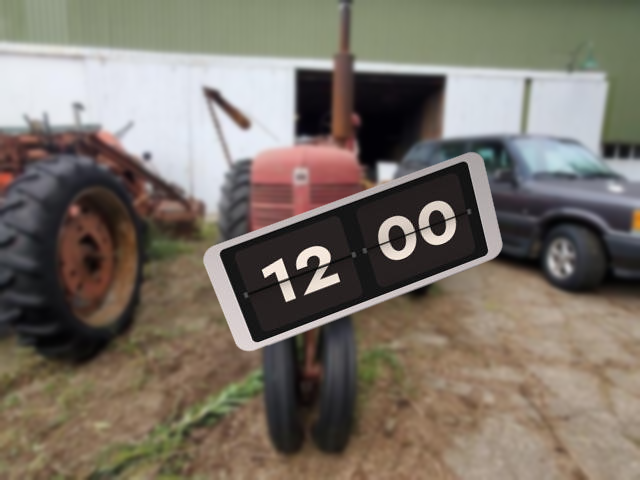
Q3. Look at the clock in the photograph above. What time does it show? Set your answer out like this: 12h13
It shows 12h00
